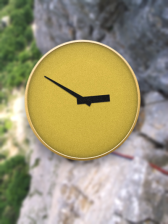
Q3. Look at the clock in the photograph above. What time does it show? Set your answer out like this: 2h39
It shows 2h50
